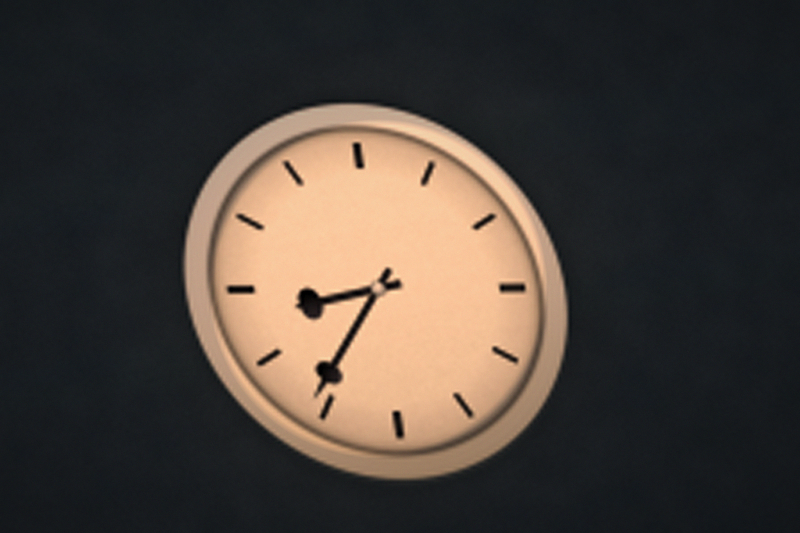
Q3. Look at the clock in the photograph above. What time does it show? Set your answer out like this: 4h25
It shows 8h36
